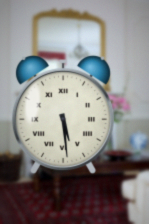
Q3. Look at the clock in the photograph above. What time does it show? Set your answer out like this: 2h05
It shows 5h29
